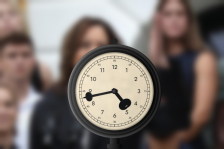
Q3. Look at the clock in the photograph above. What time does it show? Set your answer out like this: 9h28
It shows 4h43
